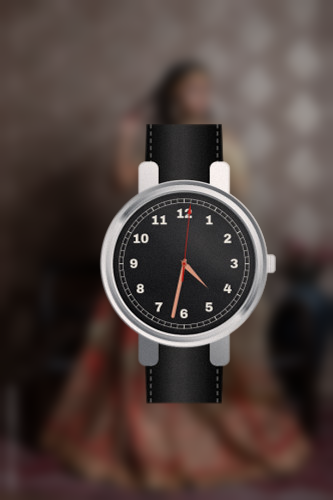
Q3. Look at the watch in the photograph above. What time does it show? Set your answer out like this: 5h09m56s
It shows 4h32m01s
